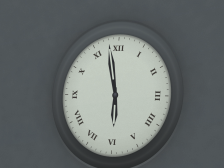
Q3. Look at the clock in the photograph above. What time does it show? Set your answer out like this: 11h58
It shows 5h58
